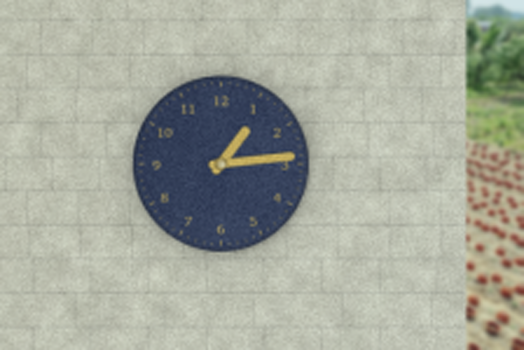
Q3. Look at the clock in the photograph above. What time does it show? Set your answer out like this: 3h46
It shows 1h14
